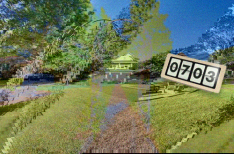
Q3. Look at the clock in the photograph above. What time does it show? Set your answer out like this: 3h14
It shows 7h03
